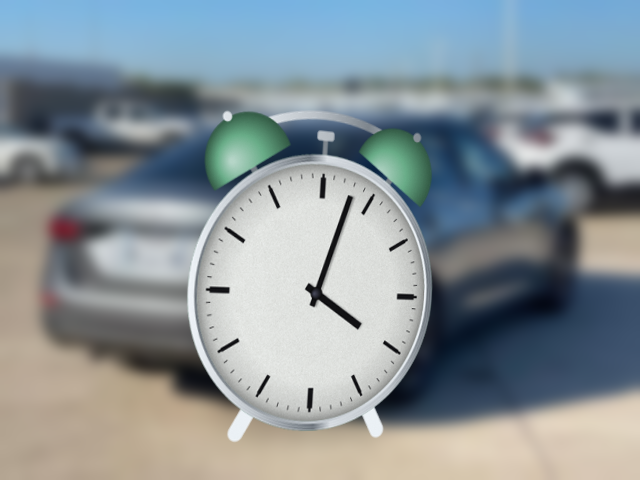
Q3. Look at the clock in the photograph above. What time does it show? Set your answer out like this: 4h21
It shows 4h03
